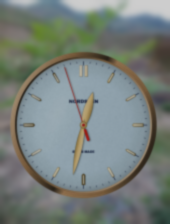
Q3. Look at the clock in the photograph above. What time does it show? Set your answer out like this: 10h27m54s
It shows 12h31m57s
